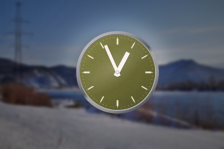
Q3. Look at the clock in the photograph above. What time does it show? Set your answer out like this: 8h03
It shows 12h56
